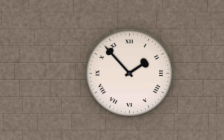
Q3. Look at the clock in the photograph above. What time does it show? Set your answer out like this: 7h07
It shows 1h53
